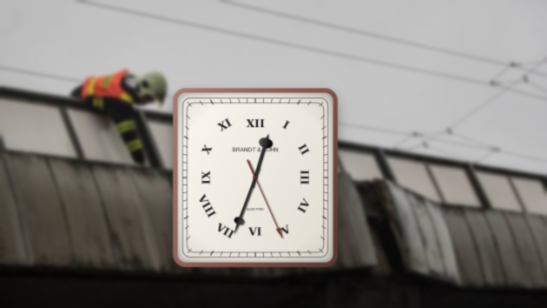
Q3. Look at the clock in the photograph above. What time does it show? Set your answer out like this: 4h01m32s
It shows 12h33m26s
